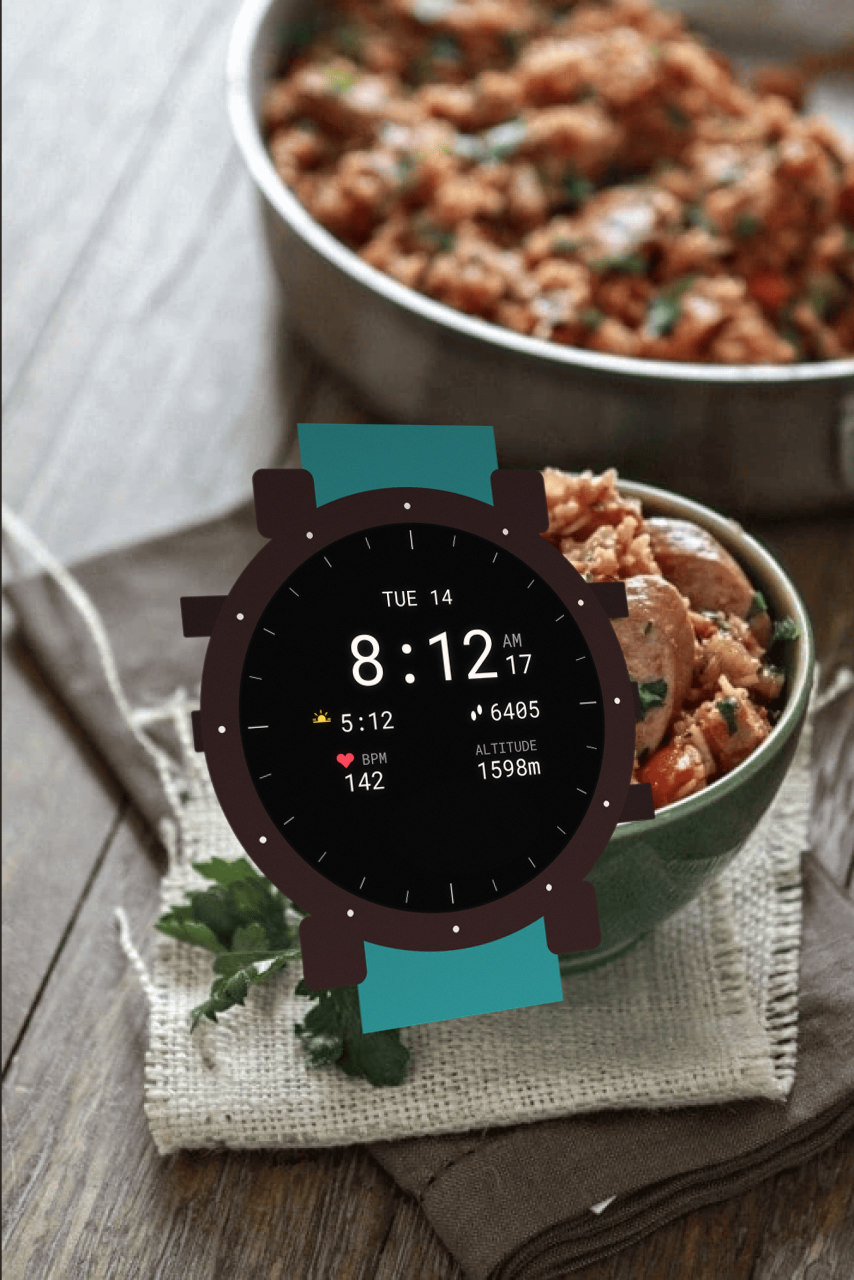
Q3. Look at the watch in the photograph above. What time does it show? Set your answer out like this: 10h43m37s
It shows 8h12m17s
